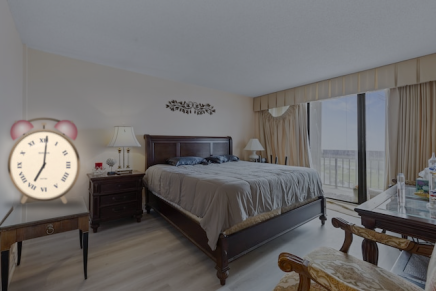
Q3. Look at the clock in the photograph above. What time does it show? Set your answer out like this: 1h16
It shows 7h01
